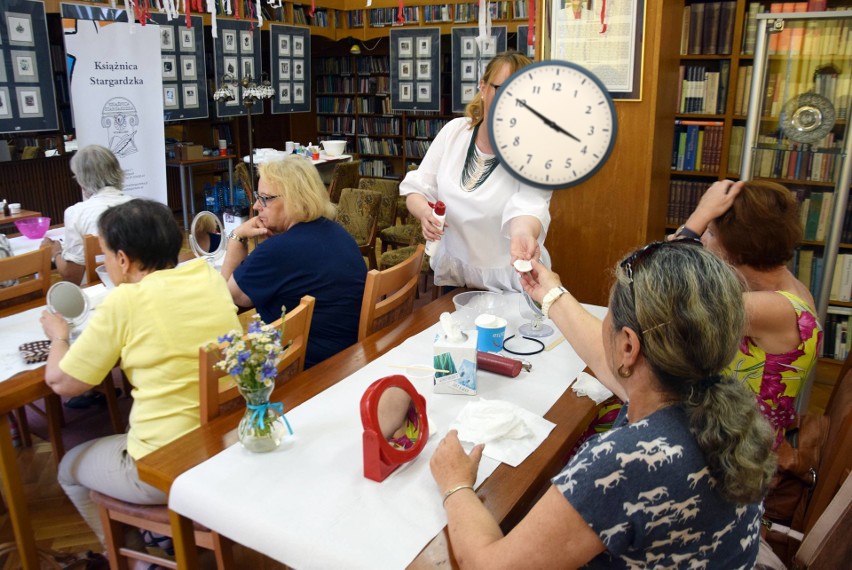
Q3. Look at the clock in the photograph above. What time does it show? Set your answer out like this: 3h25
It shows 3h50
